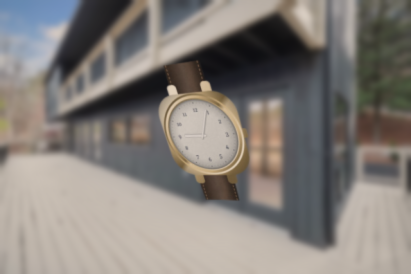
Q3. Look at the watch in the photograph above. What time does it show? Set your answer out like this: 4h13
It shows 9h04
